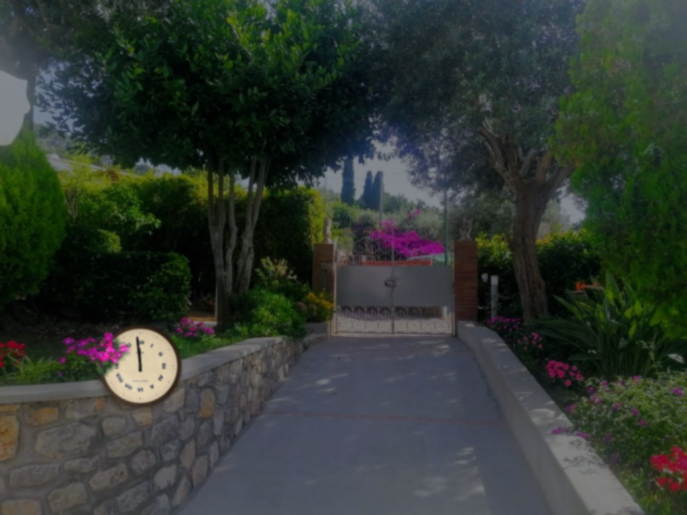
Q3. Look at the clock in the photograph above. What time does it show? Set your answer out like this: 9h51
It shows 11h59
